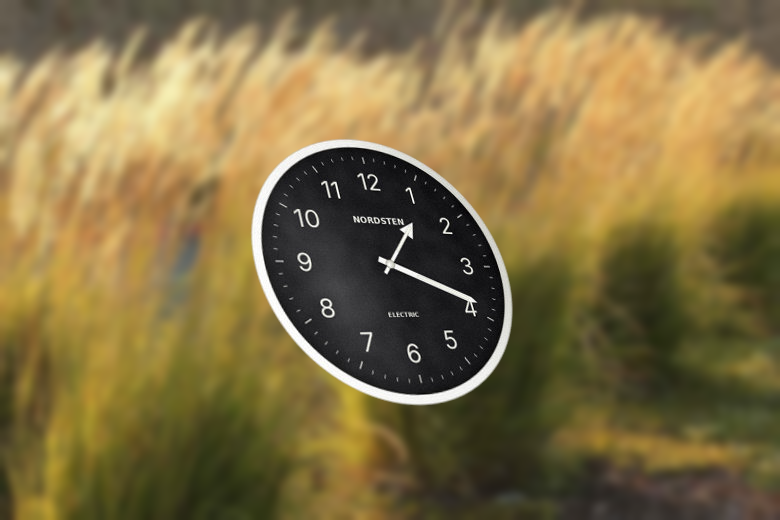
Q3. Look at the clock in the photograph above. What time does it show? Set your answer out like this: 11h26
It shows 1h19
